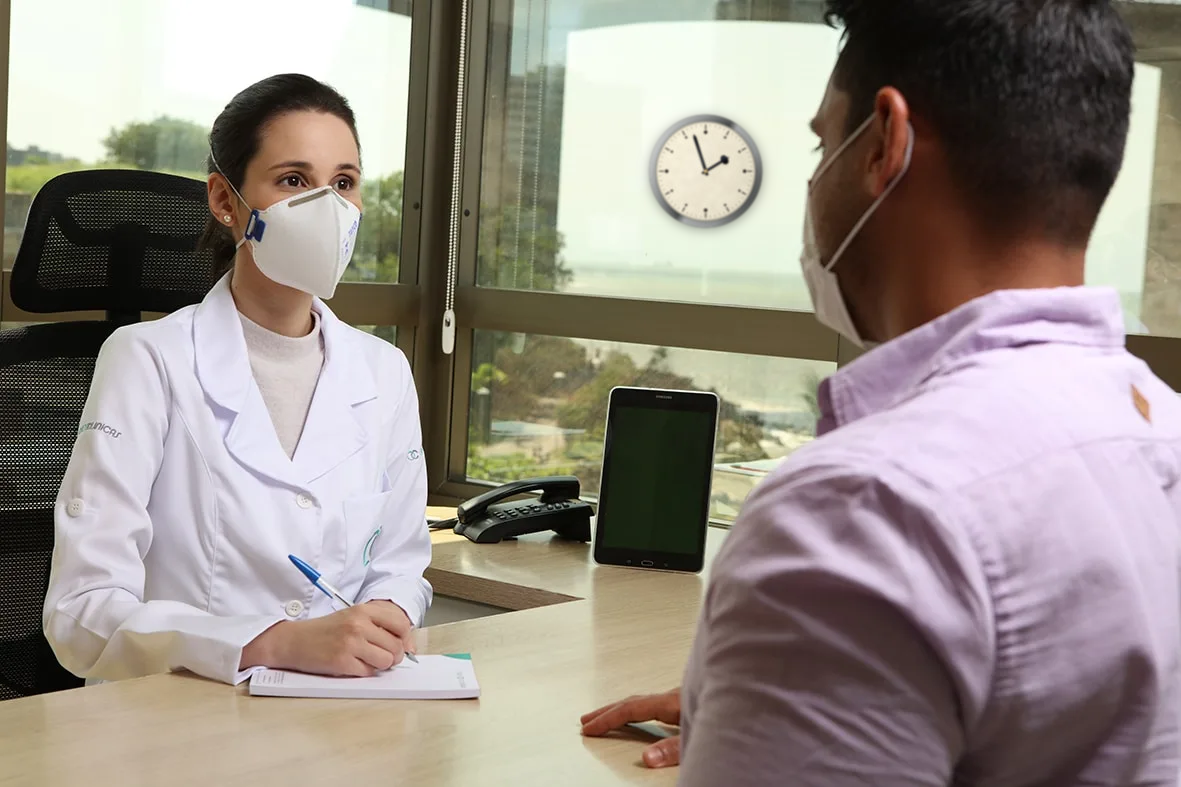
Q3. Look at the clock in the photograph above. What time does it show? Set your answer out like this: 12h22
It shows 1h57
